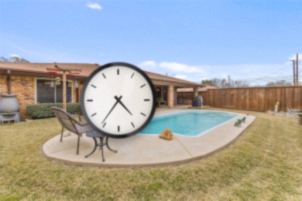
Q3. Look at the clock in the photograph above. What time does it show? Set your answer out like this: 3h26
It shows 4h36
